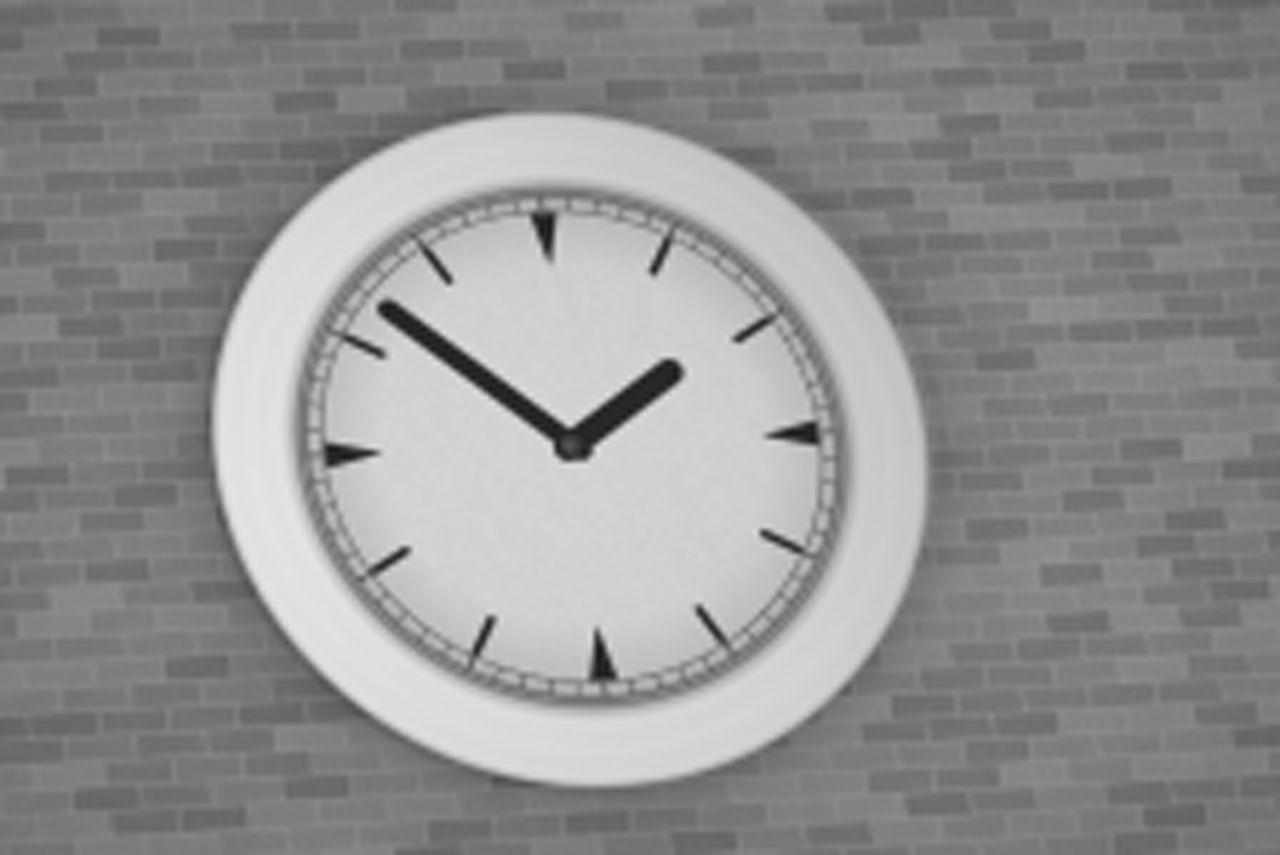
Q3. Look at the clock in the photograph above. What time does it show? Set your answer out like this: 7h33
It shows 1h52
